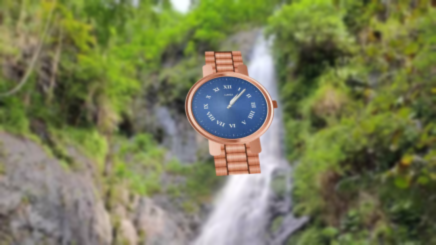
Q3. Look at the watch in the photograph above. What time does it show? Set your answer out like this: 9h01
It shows 1h07
